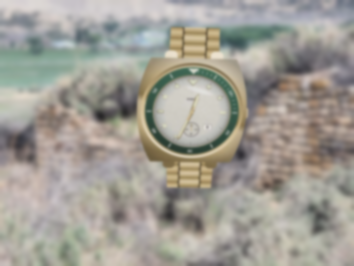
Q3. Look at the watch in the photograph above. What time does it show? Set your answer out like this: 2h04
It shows 12h34
